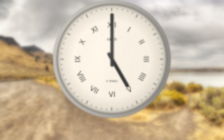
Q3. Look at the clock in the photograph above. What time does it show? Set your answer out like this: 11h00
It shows 5h00
